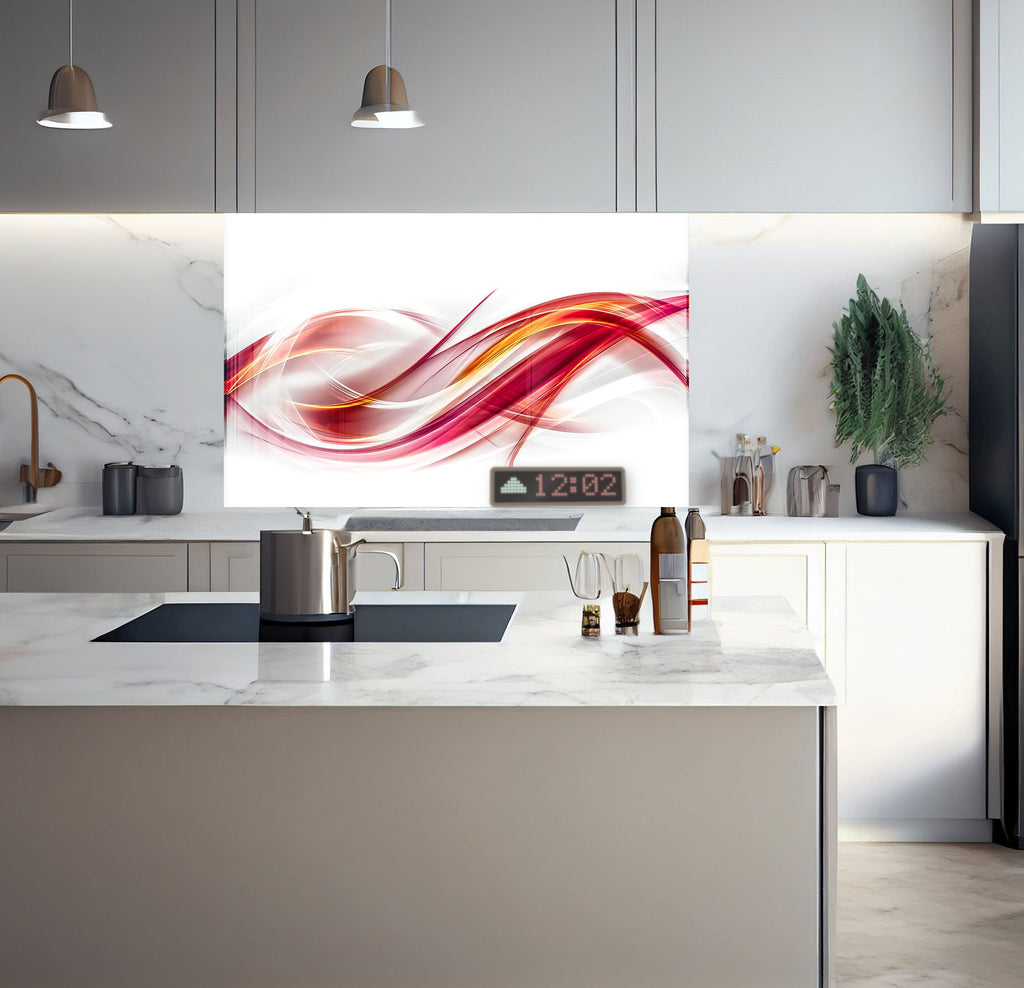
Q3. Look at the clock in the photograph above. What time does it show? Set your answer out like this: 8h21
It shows 12h02
